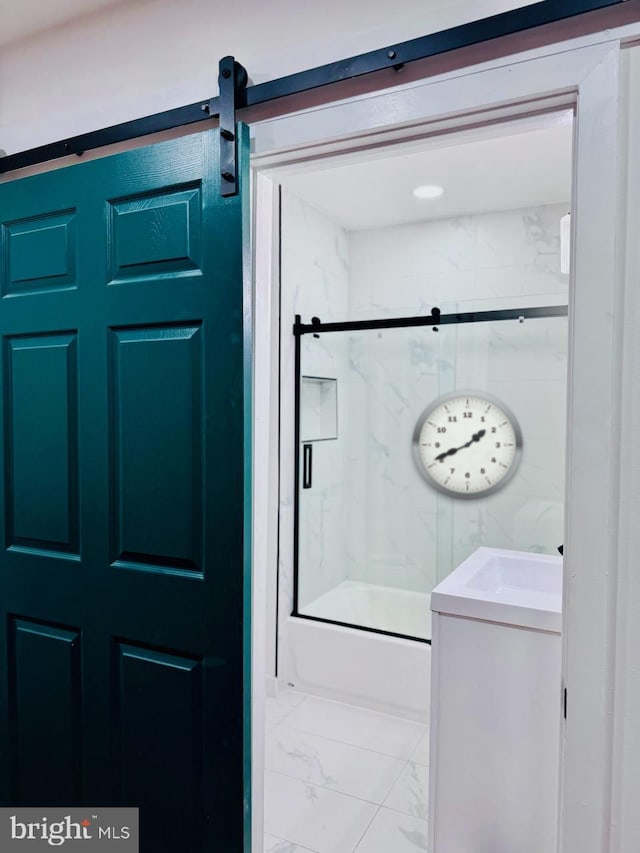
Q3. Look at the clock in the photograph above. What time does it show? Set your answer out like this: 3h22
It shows 1h41
